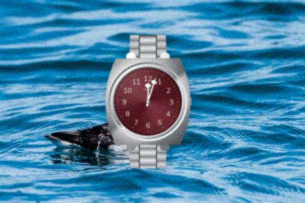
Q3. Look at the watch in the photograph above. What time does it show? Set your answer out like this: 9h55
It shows 12h03
